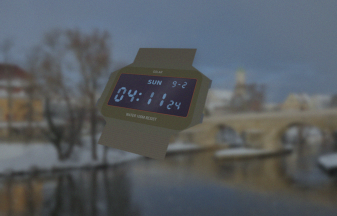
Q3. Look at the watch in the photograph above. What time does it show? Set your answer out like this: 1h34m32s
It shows 4h11m24s
